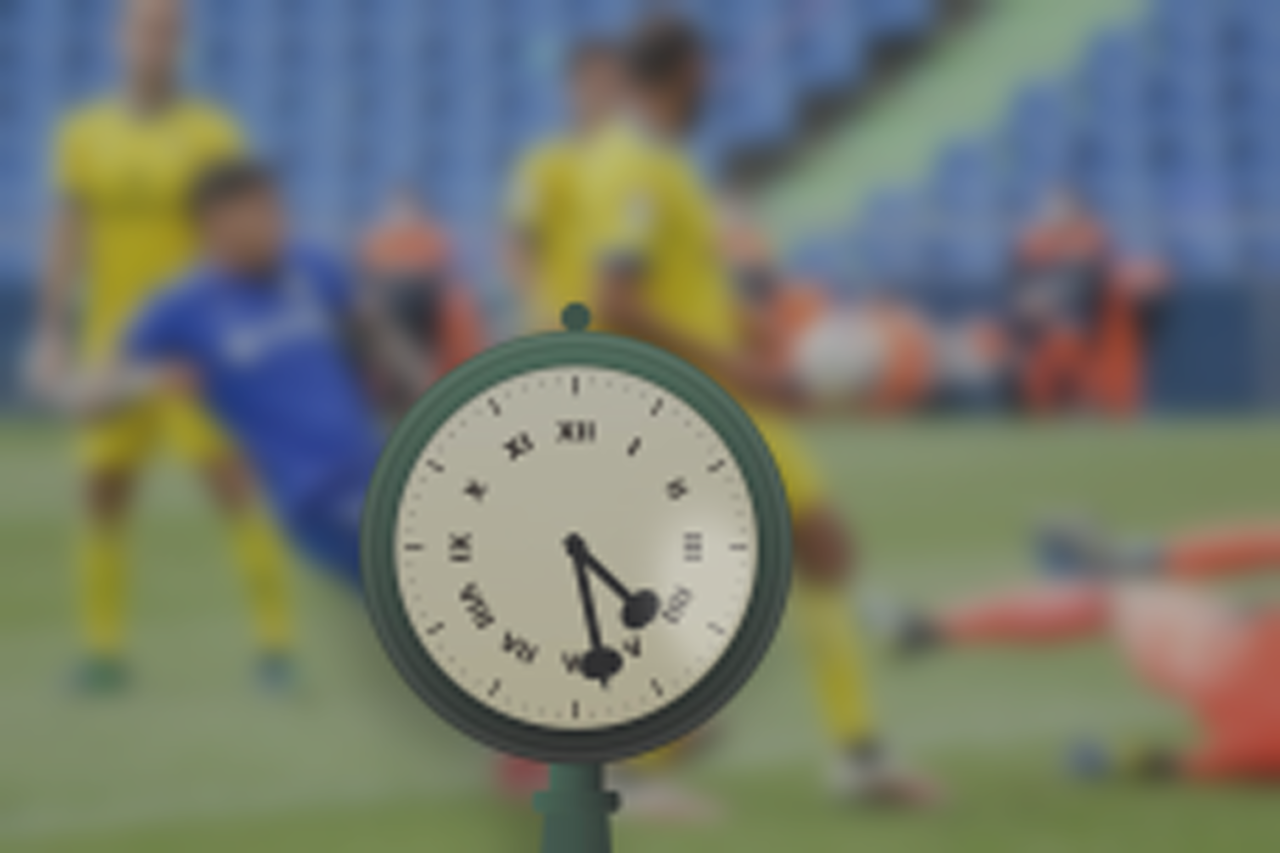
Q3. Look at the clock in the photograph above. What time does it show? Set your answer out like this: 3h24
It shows 4h28
